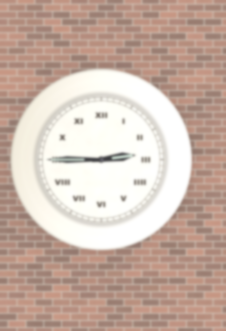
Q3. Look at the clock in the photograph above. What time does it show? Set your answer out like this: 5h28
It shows 2h45
